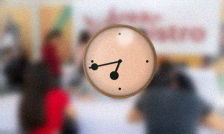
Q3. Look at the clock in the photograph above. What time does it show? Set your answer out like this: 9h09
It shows 6h43
